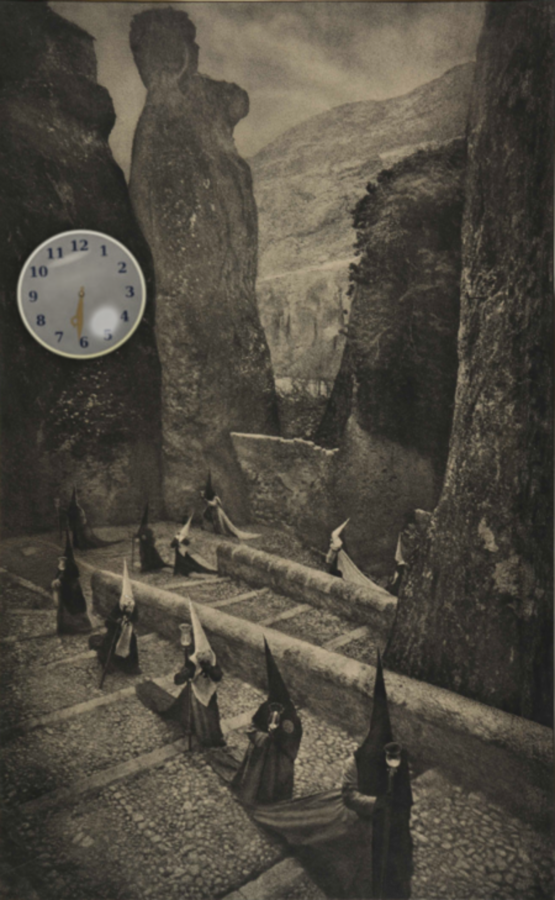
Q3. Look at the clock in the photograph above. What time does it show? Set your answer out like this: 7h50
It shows 6h31
